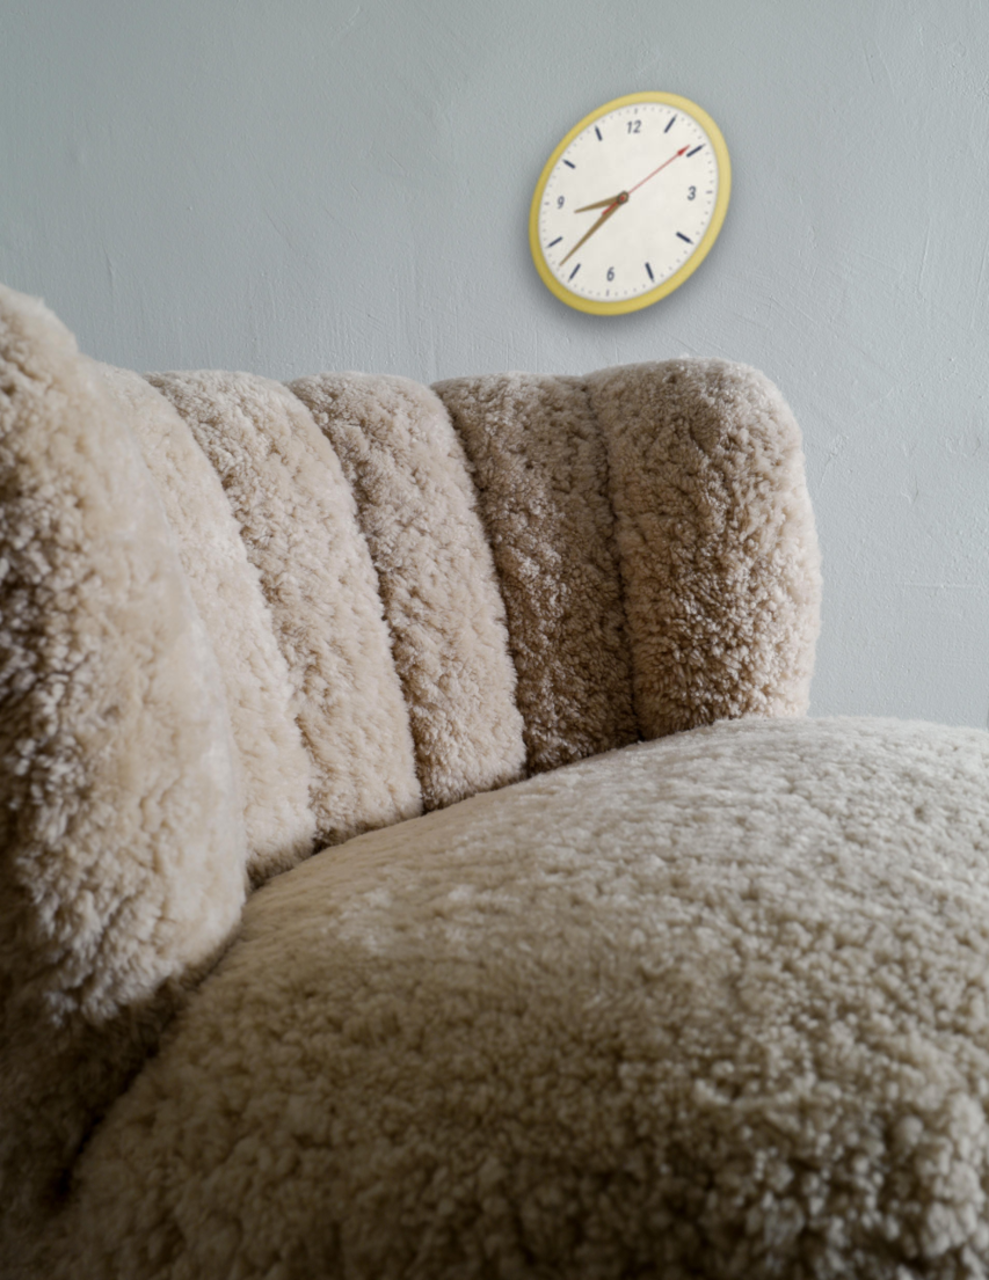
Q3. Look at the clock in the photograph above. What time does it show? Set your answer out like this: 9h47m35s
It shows 8h37m09s
